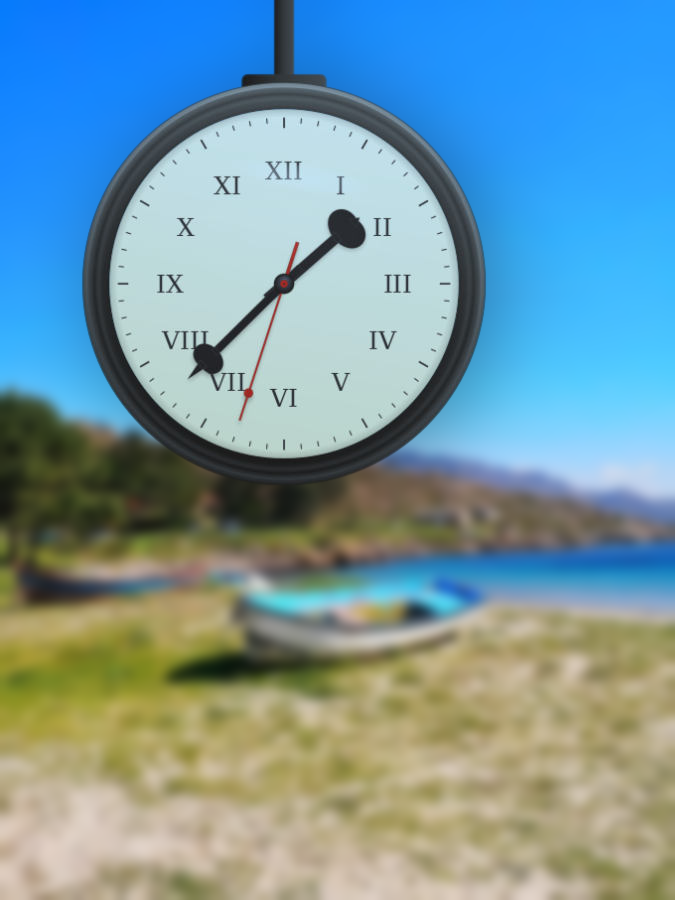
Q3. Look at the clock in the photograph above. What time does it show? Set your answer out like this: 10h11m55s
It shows 1h37m33s
